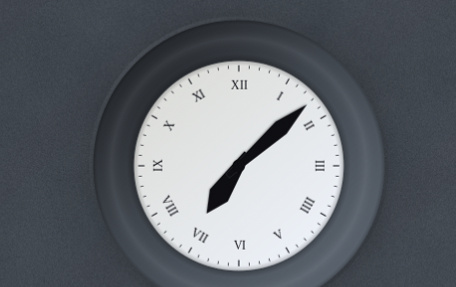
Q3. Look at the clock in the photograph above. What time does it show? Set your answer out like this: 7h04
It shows 7h08
